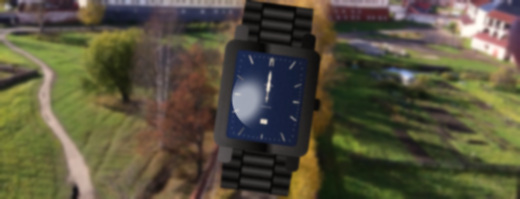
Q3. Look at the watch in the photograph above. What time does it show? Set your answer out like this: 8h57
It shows 12h00
